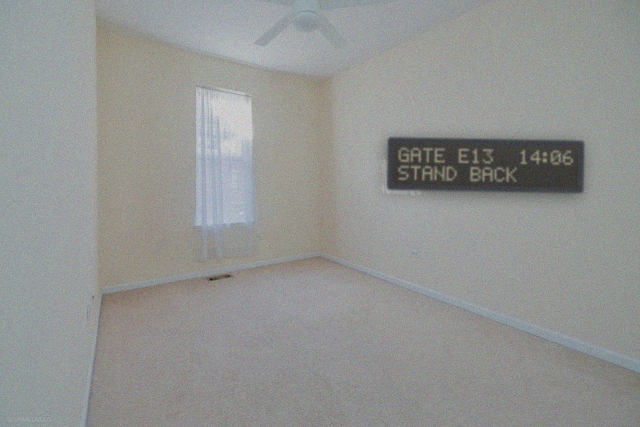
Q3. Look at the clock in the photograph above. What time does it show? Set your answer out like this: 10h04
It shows 14h06
